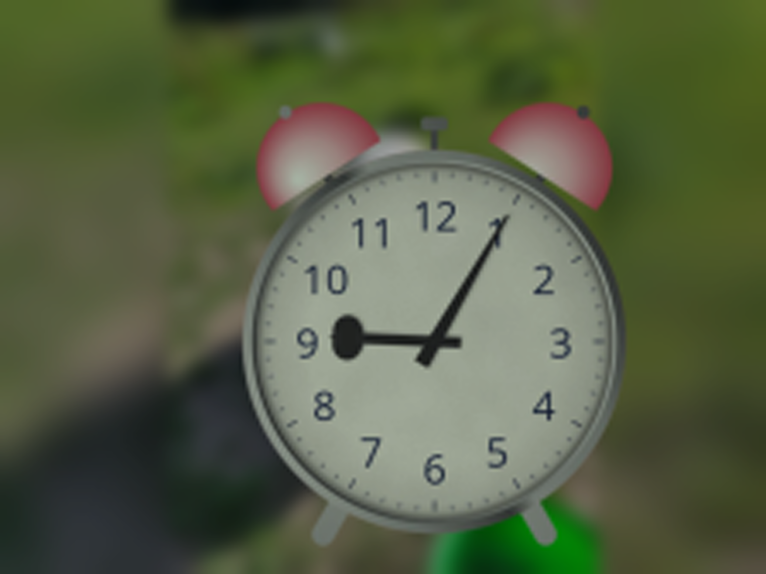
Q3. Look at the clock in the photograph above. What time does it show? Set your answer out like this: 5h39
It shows 9h05
